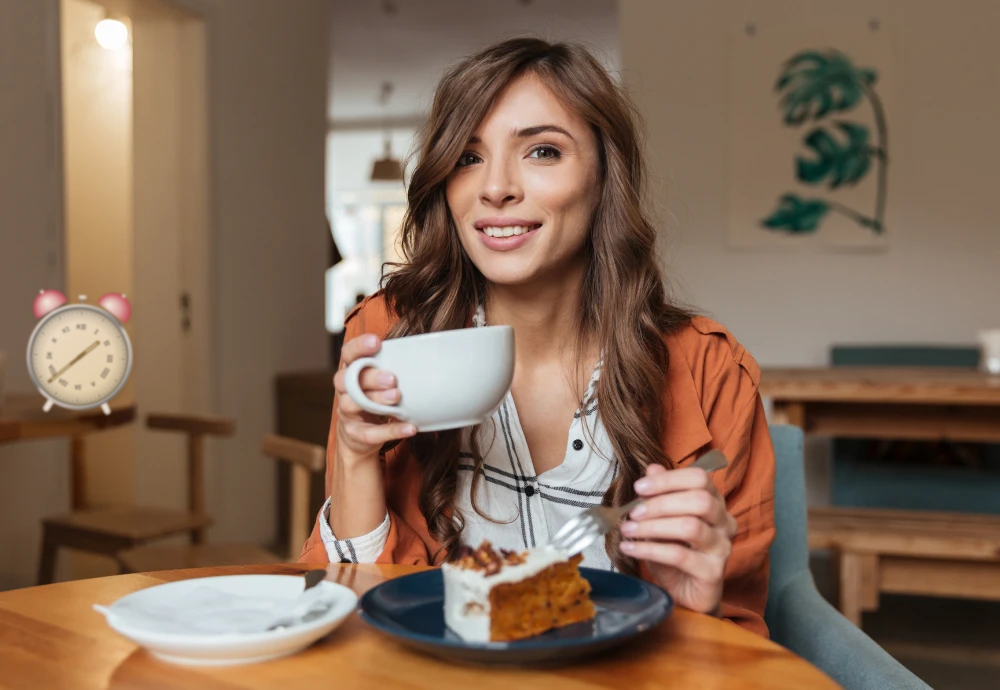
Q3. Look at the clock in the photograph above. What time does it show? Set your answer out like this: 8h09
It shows 1h38
